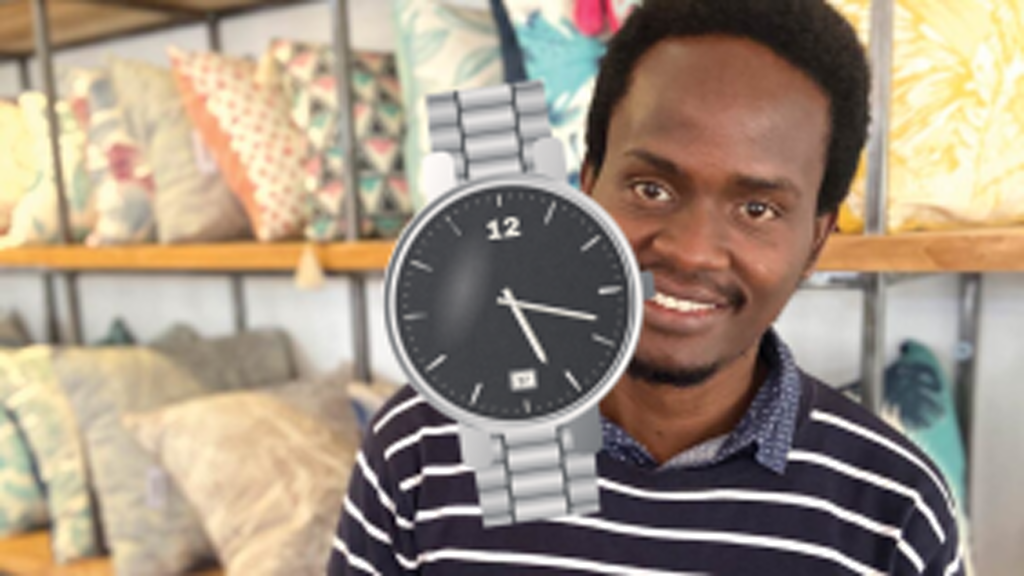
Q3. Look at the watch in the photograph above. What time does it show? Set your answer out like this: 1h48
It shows 5h18
